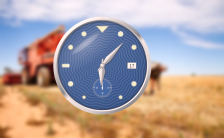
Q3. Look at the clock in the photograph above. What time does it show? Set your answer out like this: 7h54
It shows 6h07
